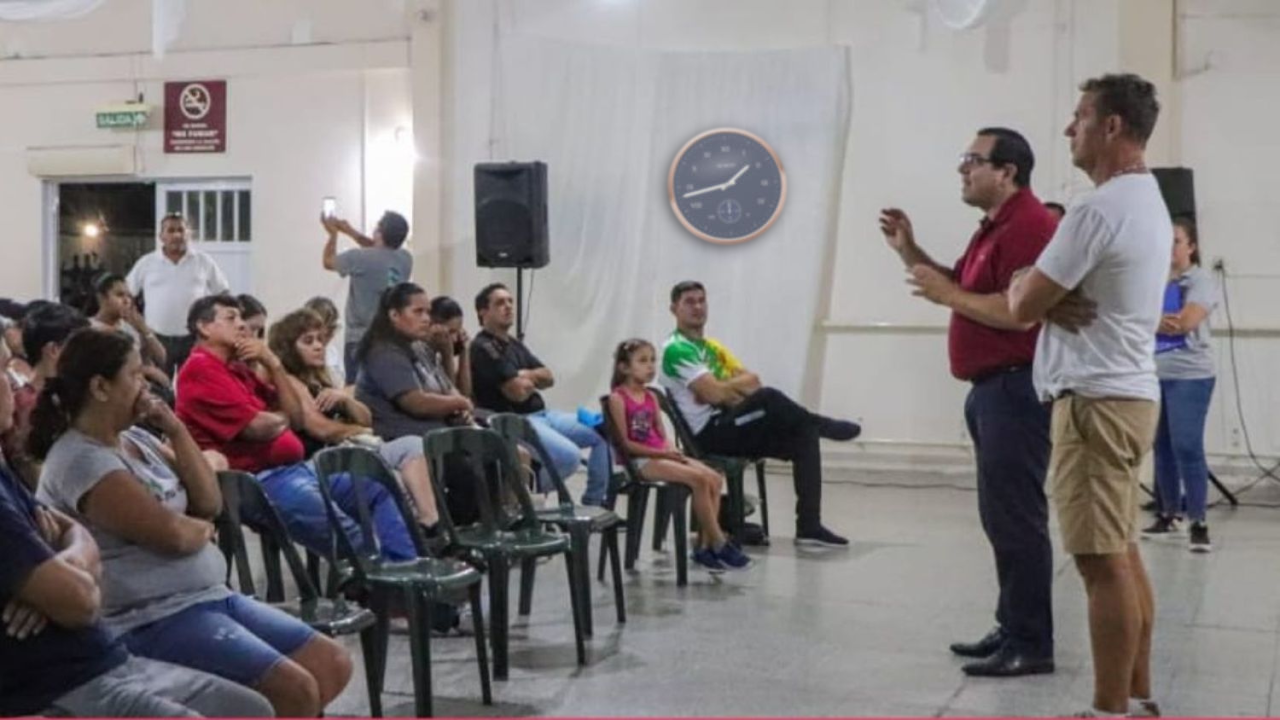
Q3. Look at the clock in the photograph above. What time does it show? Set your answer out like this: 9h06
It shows 1h43
